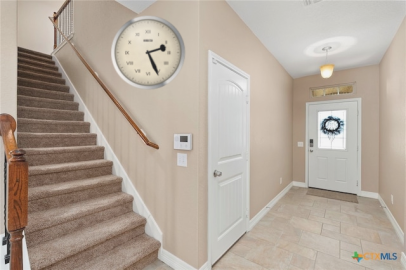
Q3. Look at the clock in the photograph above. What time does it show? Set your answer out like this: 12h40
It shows 2h26
